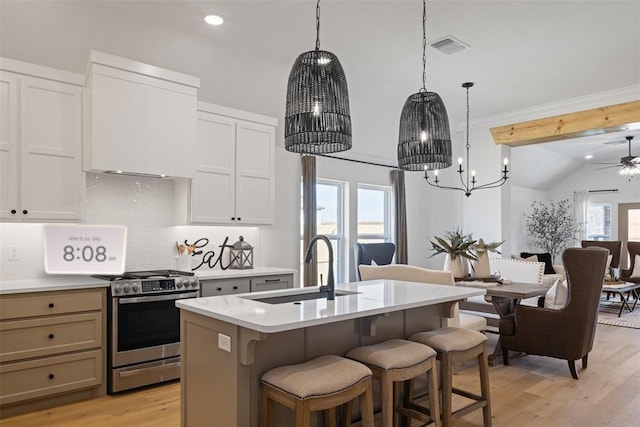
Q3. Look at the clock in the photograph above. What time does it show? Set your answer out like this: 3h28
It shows 8h08
